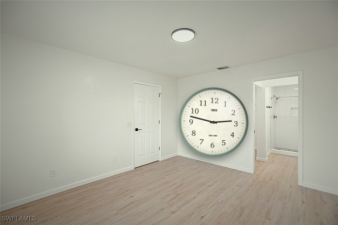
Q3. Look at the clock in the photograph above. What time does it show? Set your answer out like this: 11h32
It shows 2h47
